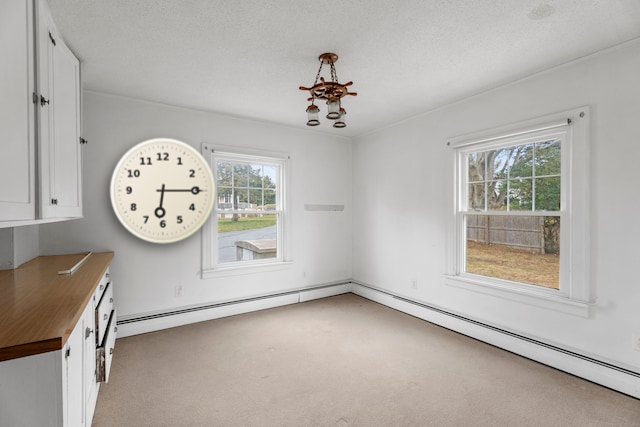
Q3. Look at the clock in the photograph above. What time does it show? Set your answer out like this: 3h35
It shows 6h15
